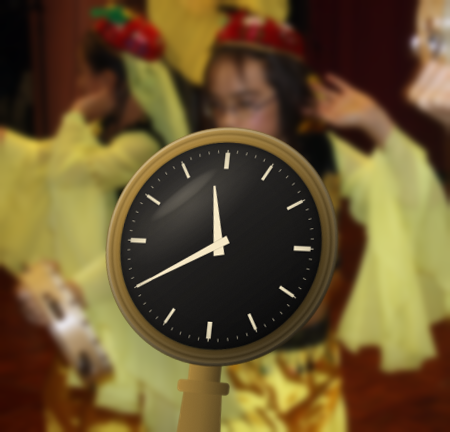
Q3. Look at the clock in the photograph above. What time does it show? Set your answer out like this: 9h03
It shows 11h40
